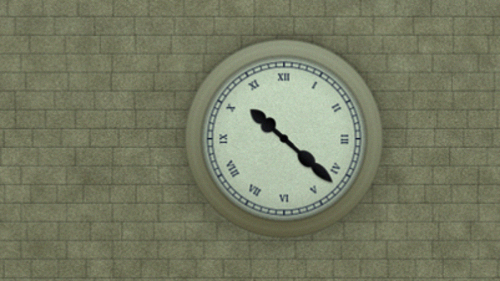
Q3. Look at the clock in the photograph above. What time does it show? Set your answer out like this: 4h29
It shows 10h22
